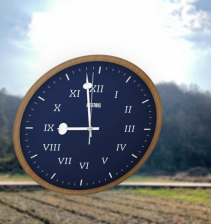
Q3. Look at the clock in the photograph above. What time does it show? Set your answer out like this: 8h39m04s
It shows 8h57m59s
